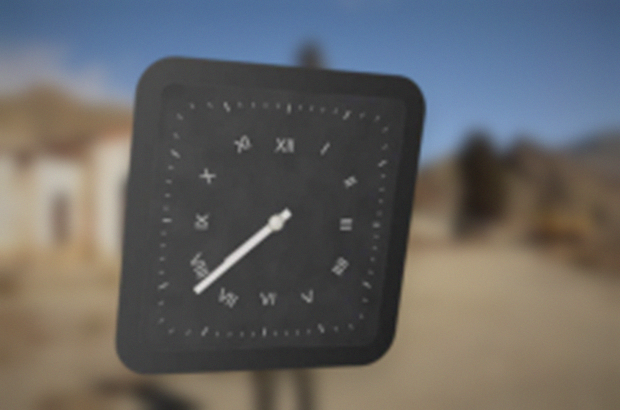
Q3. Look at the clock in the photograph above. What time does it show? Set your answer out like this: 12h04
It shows 7h38
